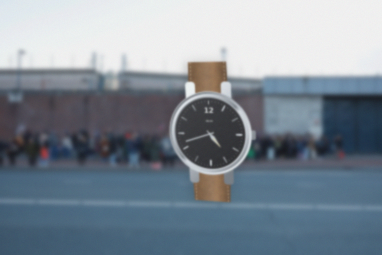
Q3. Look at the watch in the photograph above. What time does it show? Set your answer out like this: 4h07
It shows 4h42
